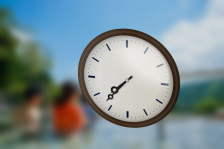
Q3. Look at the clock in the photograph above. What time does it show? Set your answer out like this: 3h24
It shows 7h37
